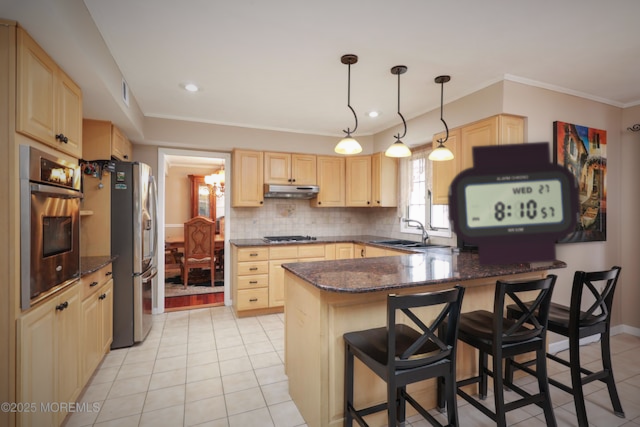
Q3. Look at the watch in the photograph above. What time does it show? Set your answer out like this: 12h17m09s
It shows 8h10m57s
